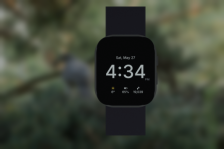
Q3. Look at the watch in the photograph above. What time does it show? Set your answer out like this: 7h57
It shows 4h34
